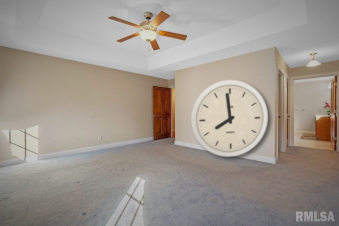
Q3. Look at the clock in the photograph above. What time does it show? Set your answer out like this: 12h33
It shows 7h59
